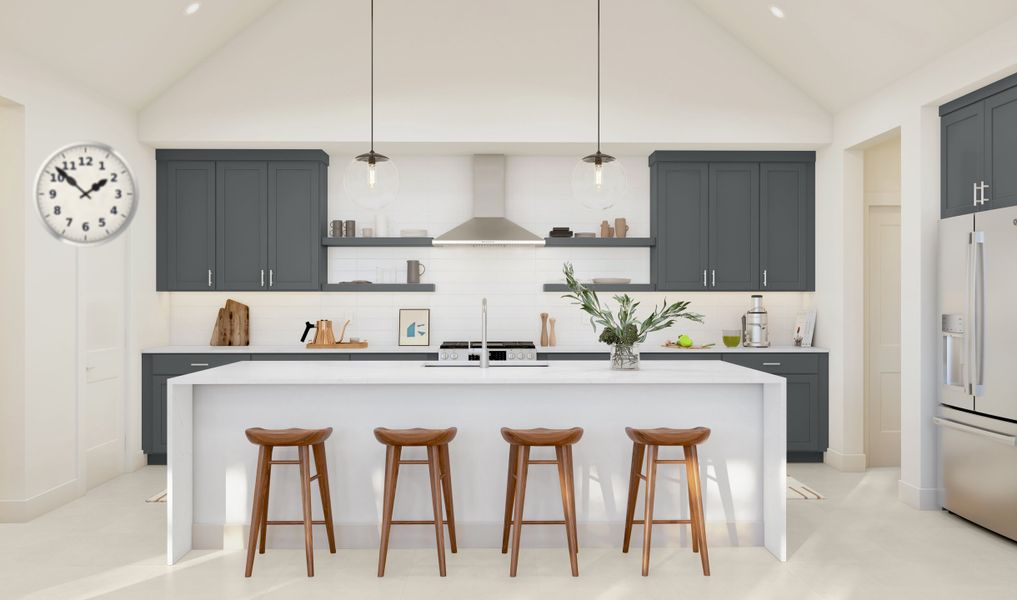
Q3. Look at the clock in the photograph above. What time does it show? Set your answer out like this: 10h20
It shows 1h52
